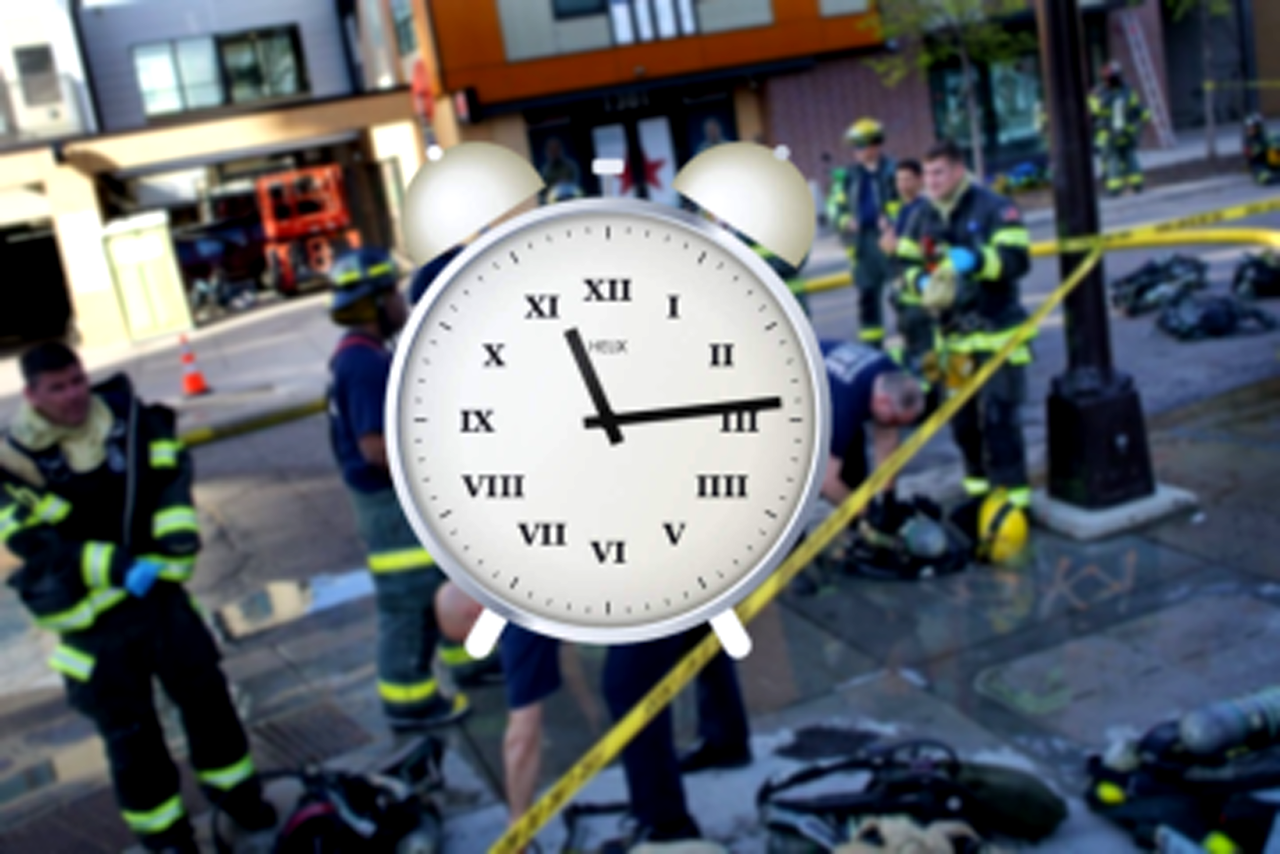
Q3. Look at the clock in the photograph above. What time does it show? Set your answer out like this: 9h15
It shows 11h14
